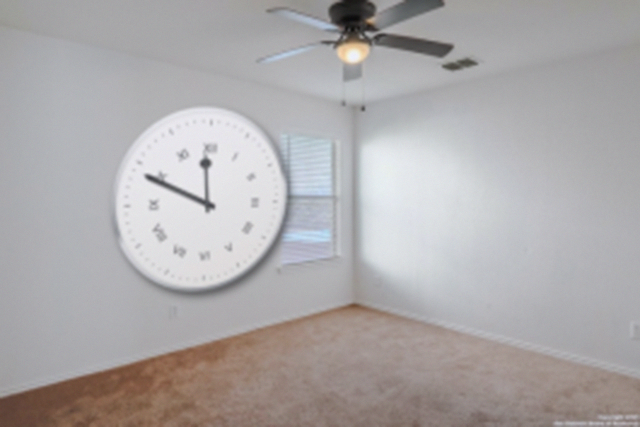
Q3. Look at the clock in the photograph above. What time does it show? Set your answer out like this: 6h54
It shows 11h49
